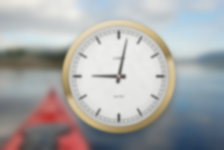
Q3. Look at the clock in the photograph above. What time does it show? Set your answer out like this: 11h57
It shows 9h02
